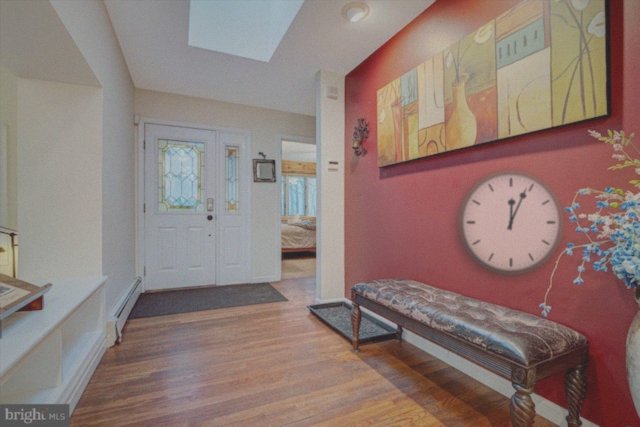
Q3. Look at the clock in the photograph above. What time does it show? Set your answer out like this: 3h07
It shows 12h04
